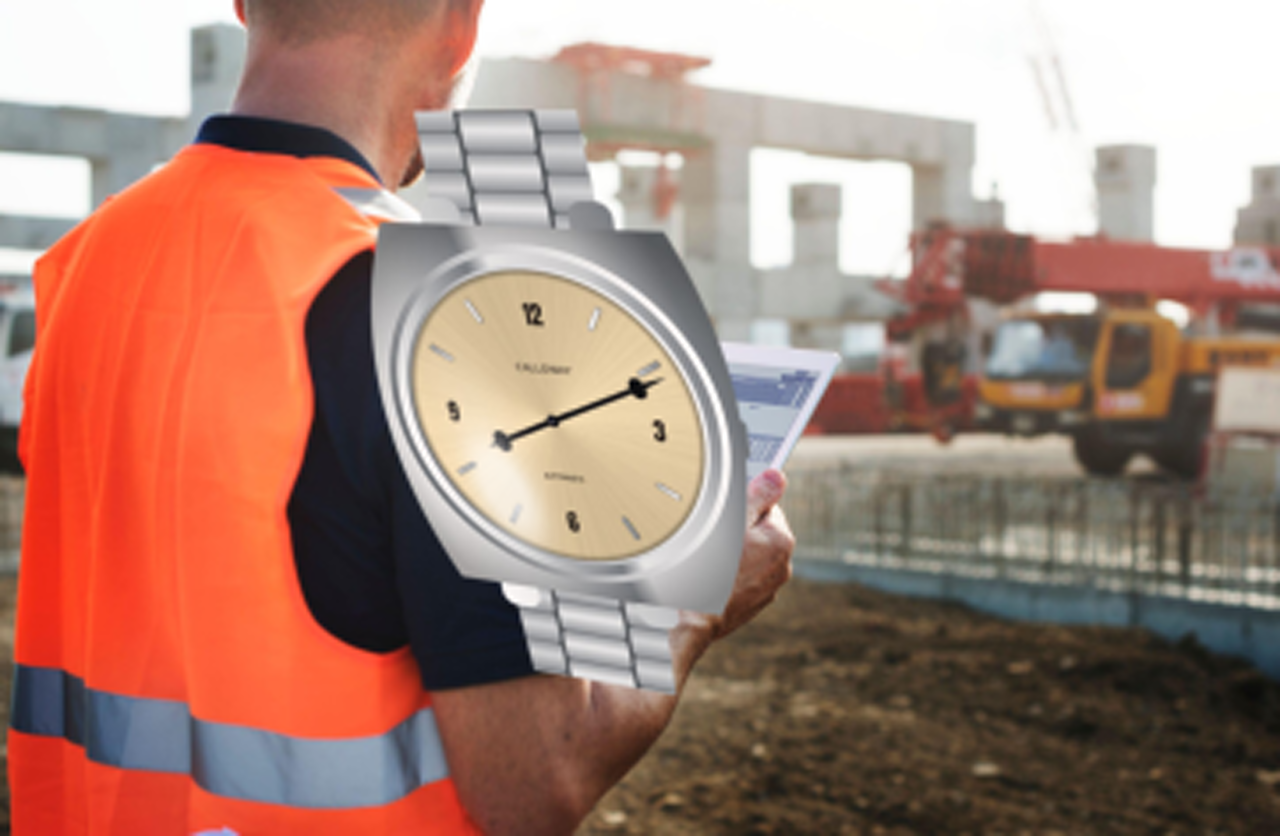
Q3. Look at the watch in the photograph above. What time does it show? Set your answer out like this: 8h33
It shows 8h11
